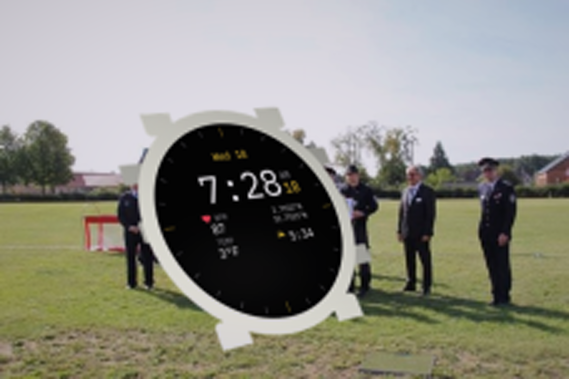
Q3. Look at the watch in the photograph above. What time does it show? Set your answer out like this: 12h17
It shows 7h28
